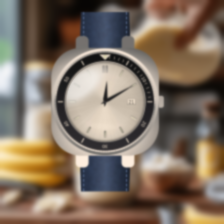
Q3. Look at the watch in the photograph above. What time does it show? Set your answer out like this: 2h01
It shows 12h10
